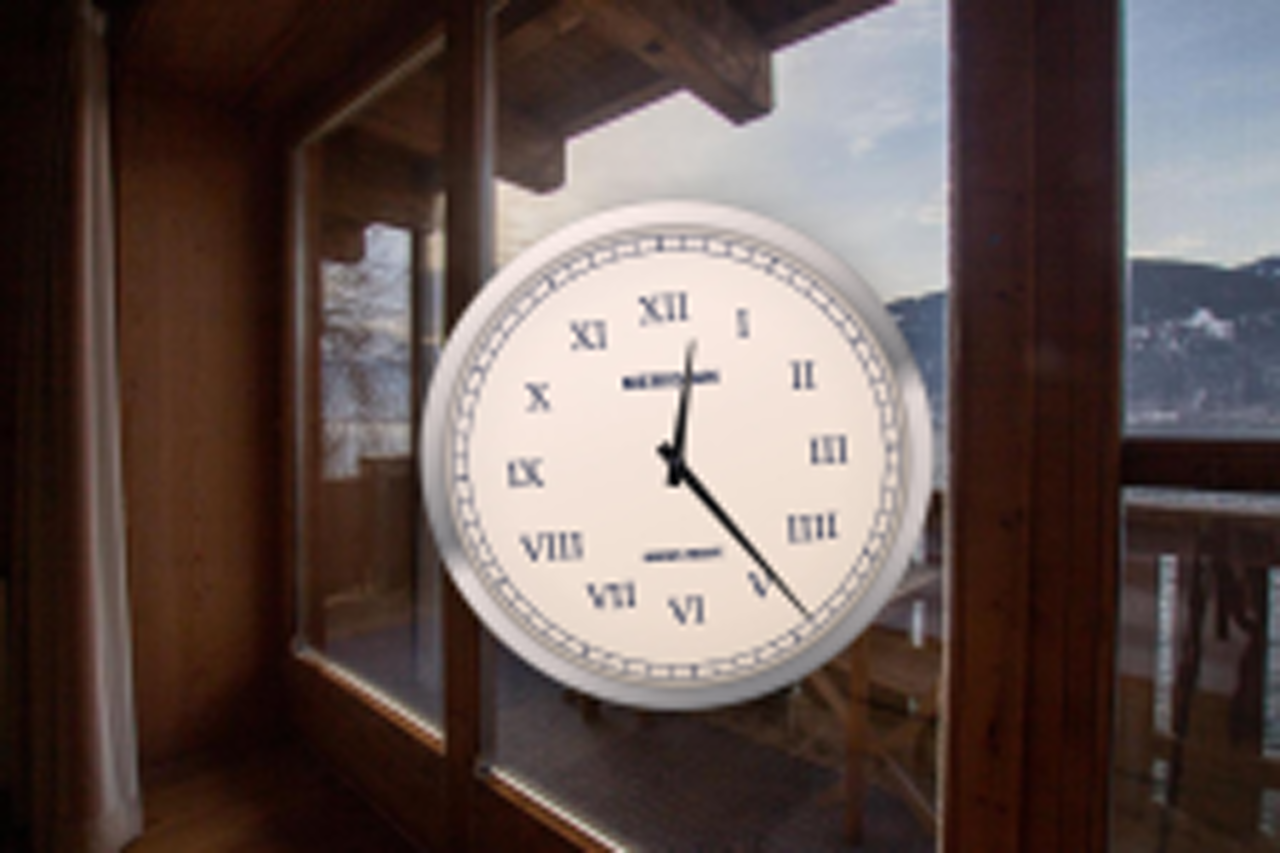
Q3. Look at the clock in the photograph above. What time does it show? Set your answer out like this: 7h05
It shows 12h24
